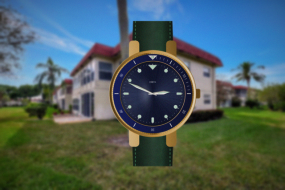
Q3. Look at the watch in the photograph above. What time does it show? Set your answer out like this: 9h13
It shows 2h49
